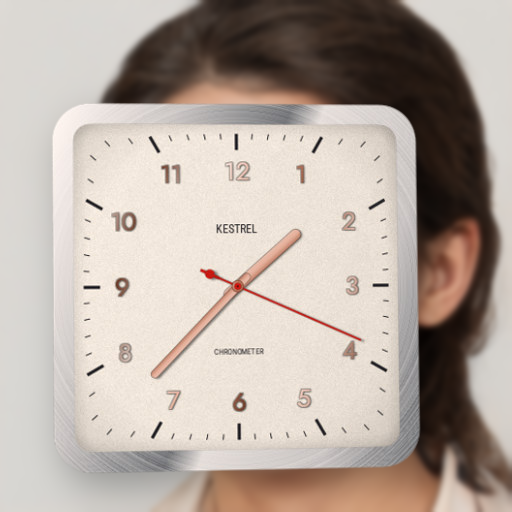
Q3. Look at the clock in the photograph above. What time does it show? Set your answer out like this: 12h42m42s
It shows 1h37m19s
